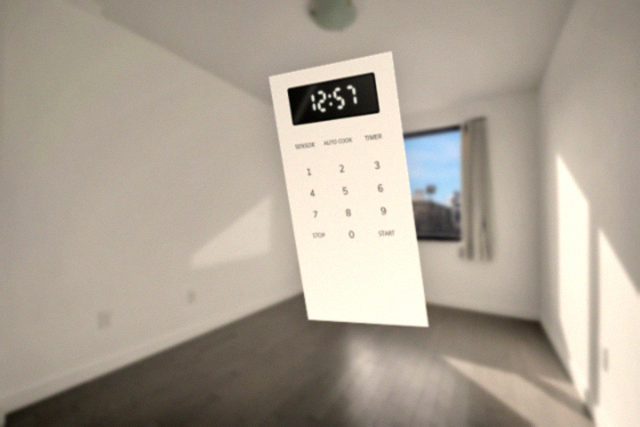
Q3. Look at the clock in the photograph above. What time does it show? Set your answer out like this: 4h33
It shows 12h57
